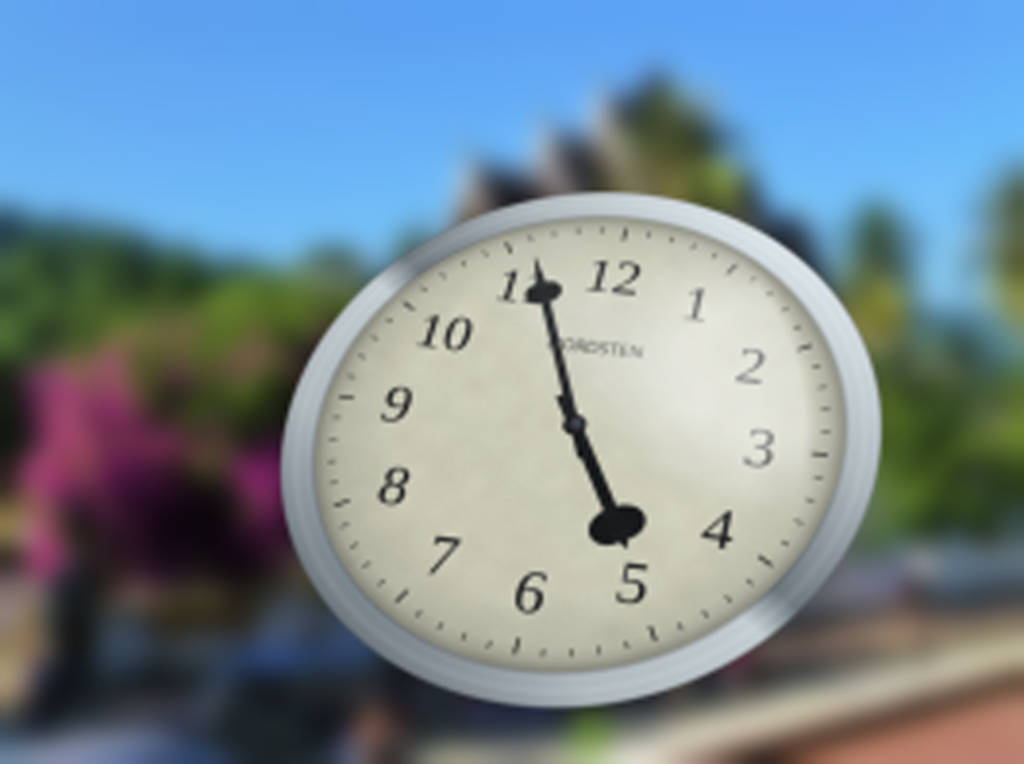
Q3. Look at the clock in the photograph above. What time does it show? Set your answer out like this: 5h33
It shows 4h56
